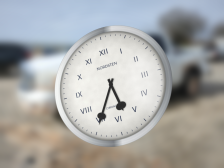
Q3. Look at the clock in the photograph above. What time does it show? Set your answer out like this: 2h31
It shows 5h35
